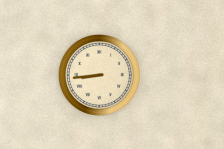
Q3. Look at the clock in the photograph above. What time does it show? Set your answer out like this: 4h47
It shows 8h44
